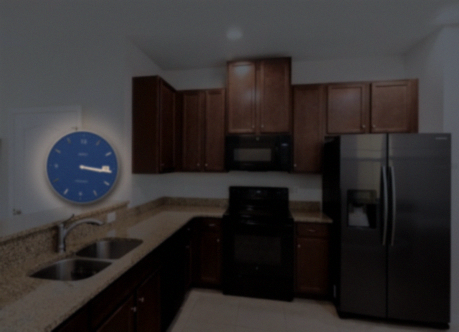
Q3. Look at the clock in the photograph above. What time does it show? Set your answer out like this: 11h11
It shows 3h16
